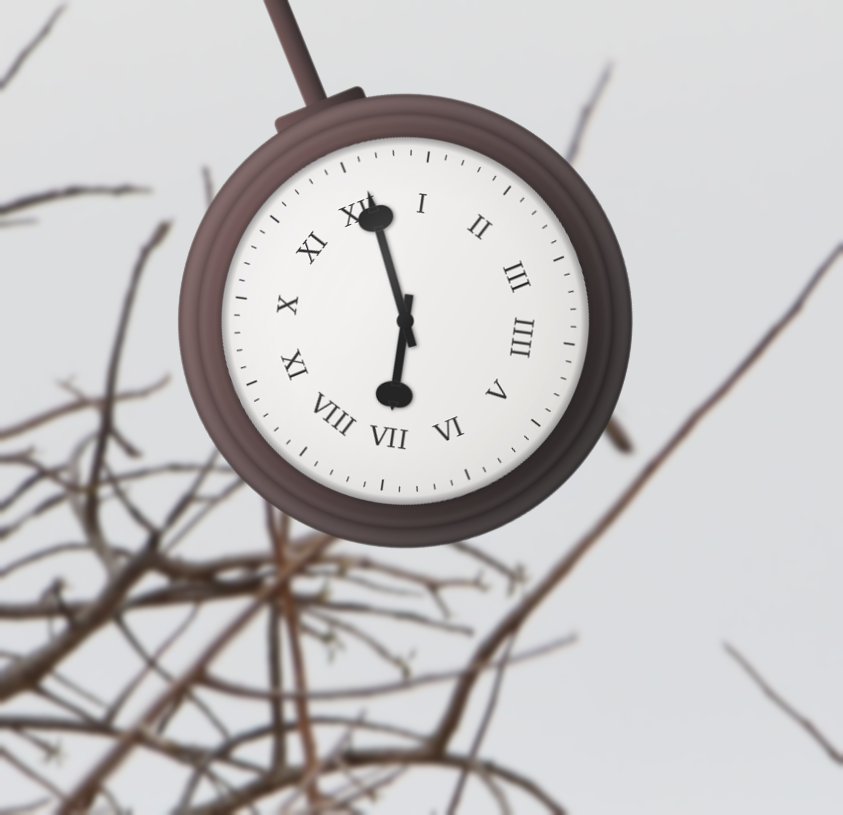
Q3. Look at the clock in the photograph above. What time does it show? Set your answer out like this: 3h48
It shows 7h01
